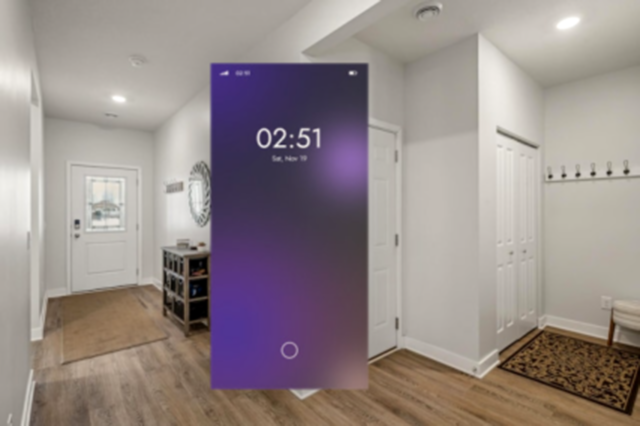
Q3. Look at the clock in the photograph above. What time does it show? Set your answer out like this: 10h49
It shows 2h51
